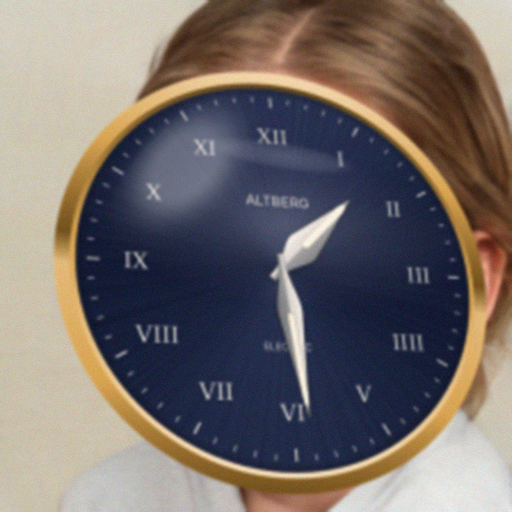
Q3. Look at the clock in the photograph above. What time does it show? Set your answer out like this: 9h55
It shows 1h29
